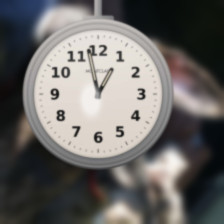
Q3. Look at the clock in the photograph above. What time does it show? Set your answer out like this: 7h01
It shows 12h58
